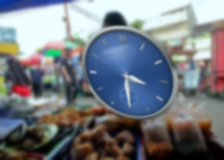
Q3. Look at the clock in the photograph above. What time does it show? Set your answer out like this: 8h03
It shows 3h30
